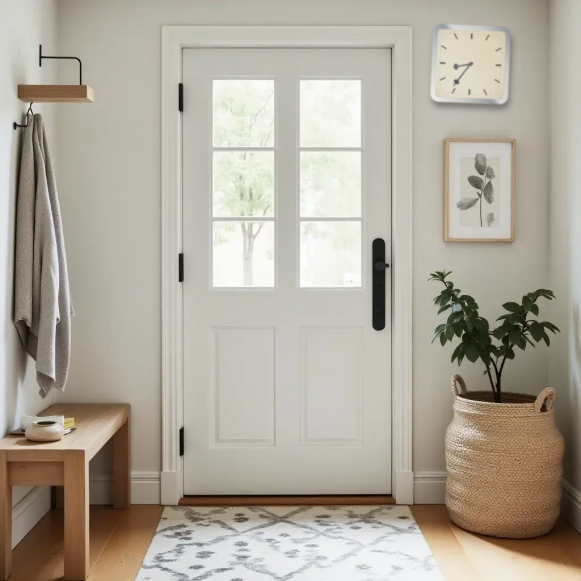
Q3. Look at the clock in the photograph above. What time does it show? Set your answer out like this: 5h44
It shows 8h36
